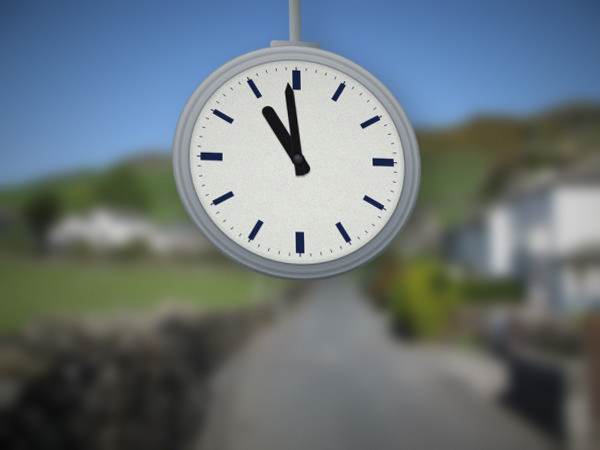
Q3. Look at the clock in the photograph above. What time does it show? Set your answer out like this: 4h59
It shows 10h59
